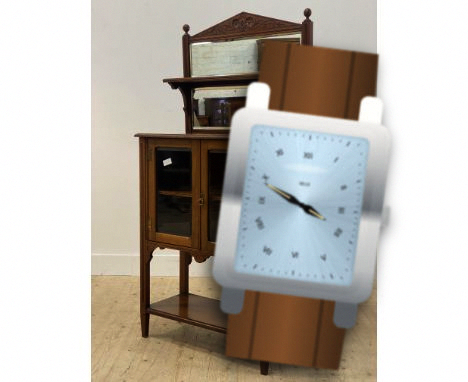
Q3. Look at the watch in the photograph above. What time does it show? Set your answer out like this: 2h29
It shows 3h49
